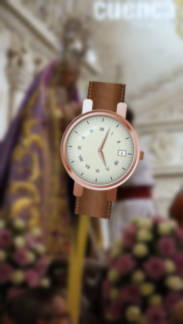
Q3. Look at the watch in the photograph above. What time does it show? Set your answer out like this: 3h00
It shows 5h03
